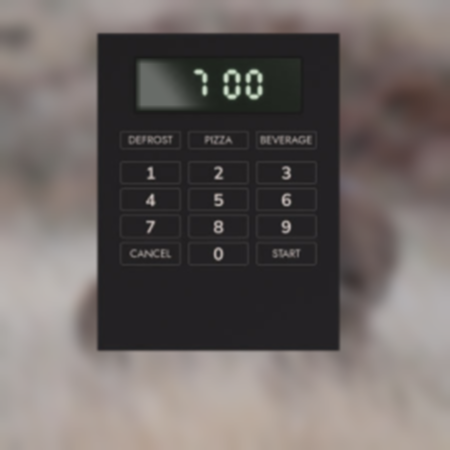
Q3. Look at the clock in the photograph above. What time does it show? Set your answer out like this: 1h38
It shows 7h00
